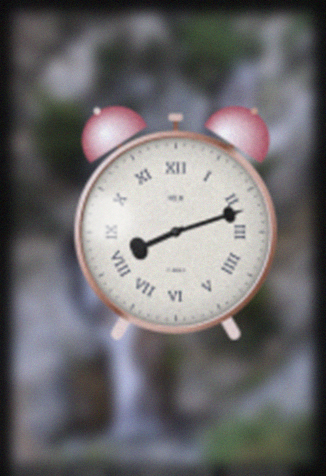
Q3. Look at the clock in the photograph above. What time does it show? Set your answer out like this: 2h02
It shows 8h12
